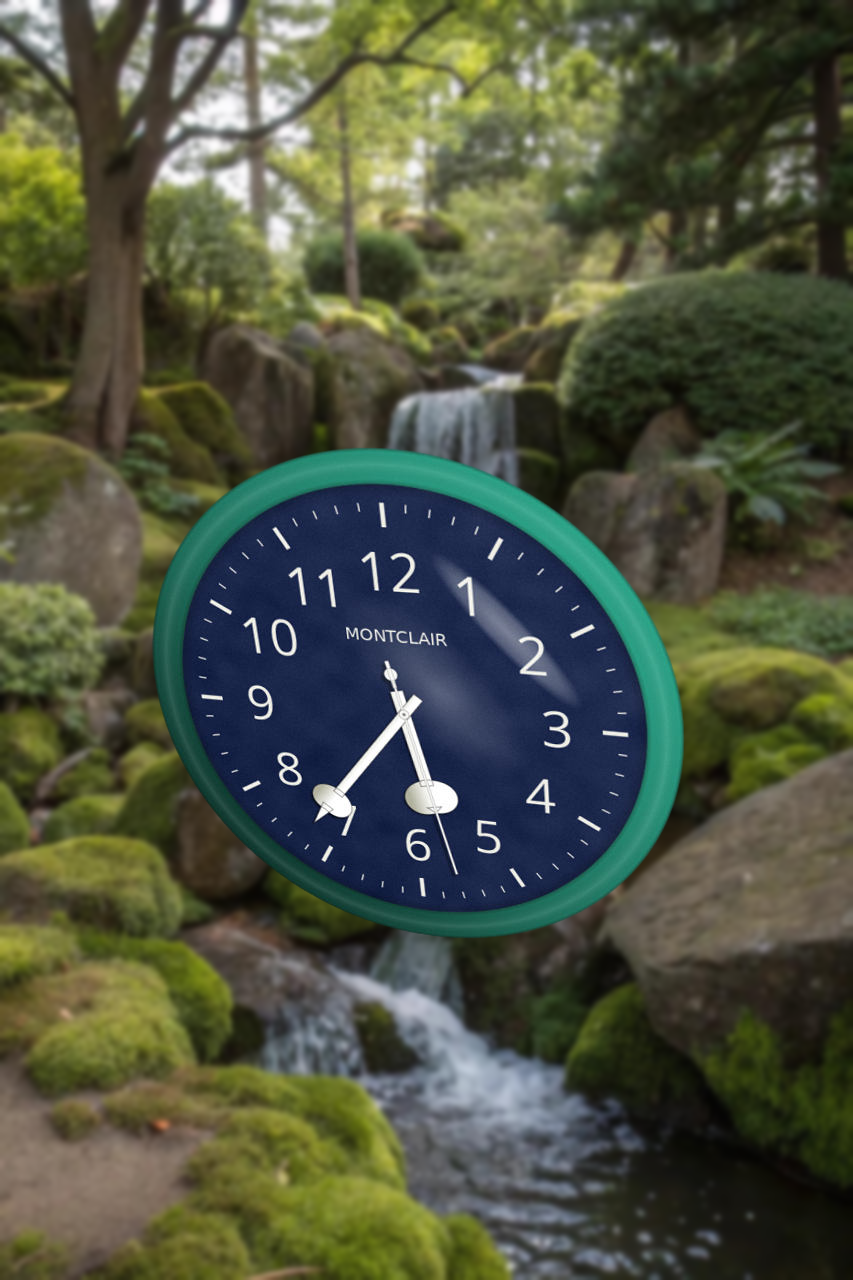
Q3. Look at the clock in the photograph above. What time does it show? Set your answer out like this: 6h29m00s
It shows 5h36m28s
